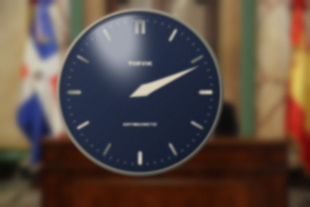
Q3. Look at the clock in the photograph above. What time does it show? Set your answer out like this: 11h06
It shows 2h11
